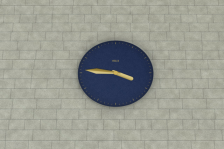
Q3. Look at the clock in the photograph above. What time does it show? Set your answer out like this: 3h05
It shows 3h46
